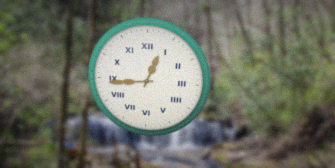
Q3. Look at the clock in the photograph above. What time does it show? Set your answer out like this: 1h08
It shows 12h44
